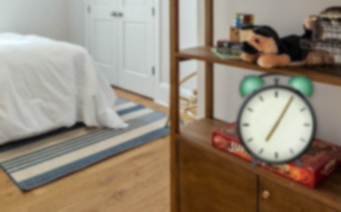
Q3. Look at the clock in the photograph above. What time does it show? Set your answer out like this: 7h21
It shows 7h05
